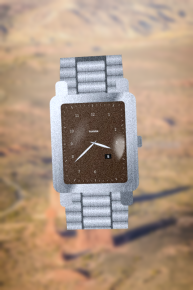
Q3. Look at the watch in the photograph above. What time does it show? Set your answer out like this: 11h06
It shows 3h38
